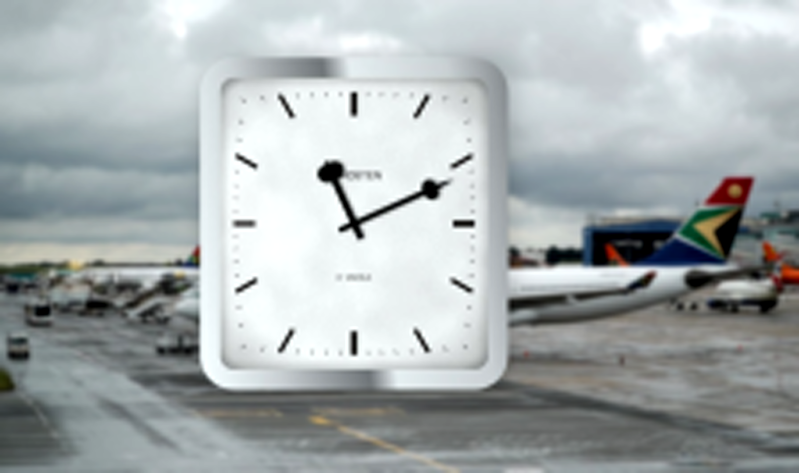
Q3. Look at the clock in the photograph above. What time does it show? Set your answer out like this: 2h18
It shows 11h11
